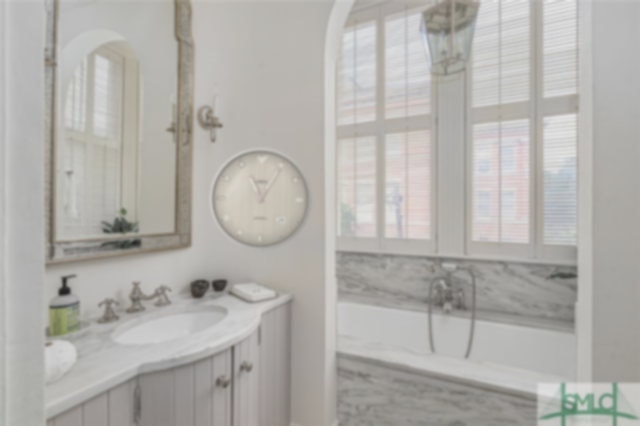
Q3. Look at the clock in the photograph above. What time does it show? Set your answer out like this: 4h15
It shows 11h05
